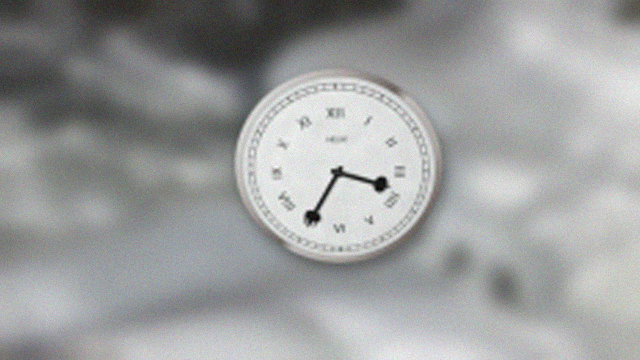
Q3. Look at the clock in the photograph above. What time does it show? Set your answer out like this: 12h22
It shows 3h35
